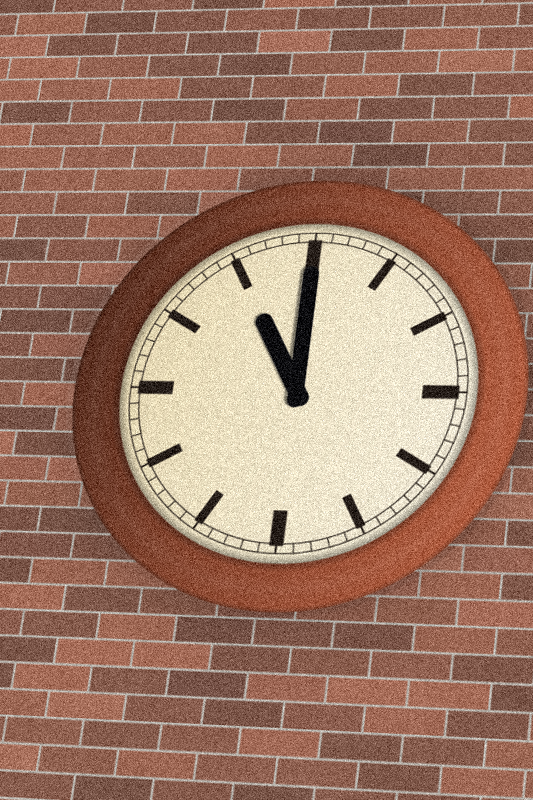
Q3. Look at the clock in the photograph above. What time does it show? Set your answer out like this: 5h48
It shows 11h00
